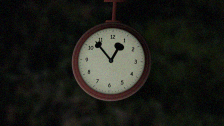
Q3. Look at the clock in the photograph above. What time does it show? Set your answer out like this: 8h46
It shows 12h53
